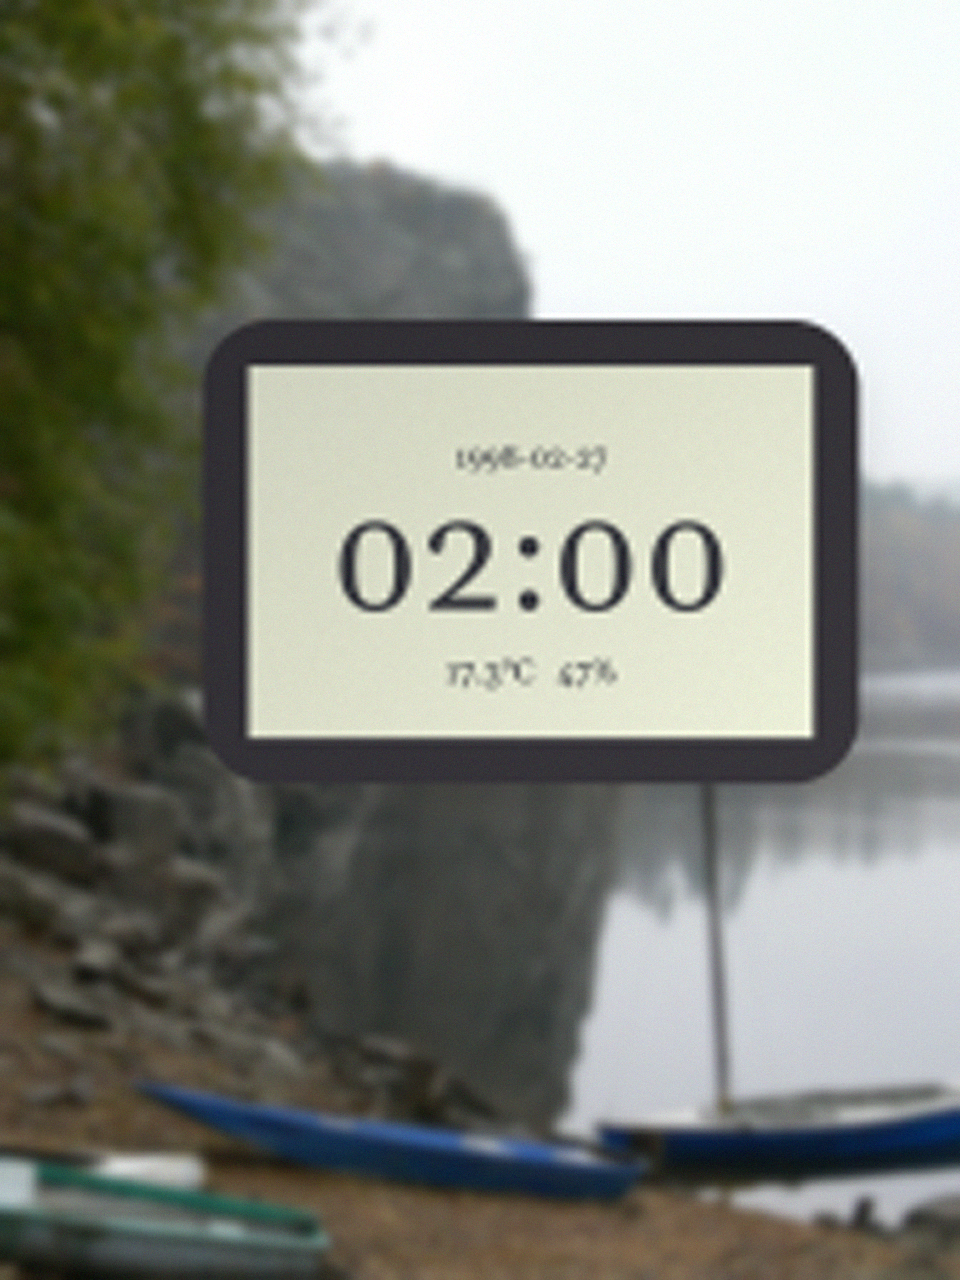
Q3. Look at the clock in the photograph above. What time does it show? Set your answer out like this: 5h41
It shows 2h00
